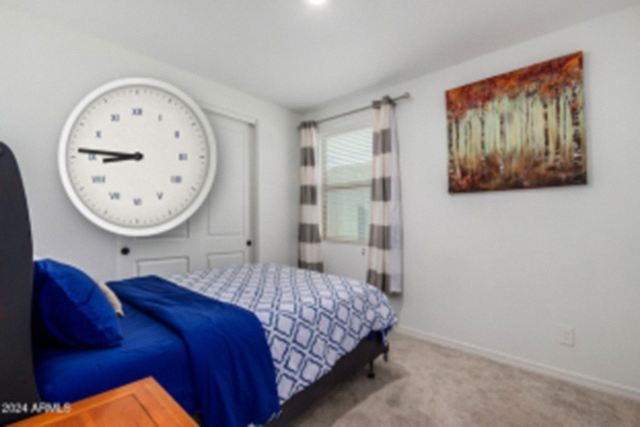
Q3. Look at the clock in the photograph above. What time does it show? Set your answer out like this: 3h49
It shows 8h46
